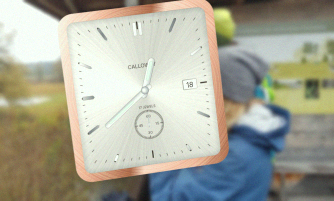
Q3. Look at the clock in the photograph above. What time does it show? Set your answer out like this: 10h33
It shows 12h39
